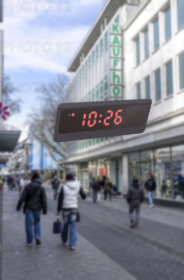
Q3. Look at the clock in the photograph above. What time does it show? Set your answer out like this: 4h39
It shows 10h26
